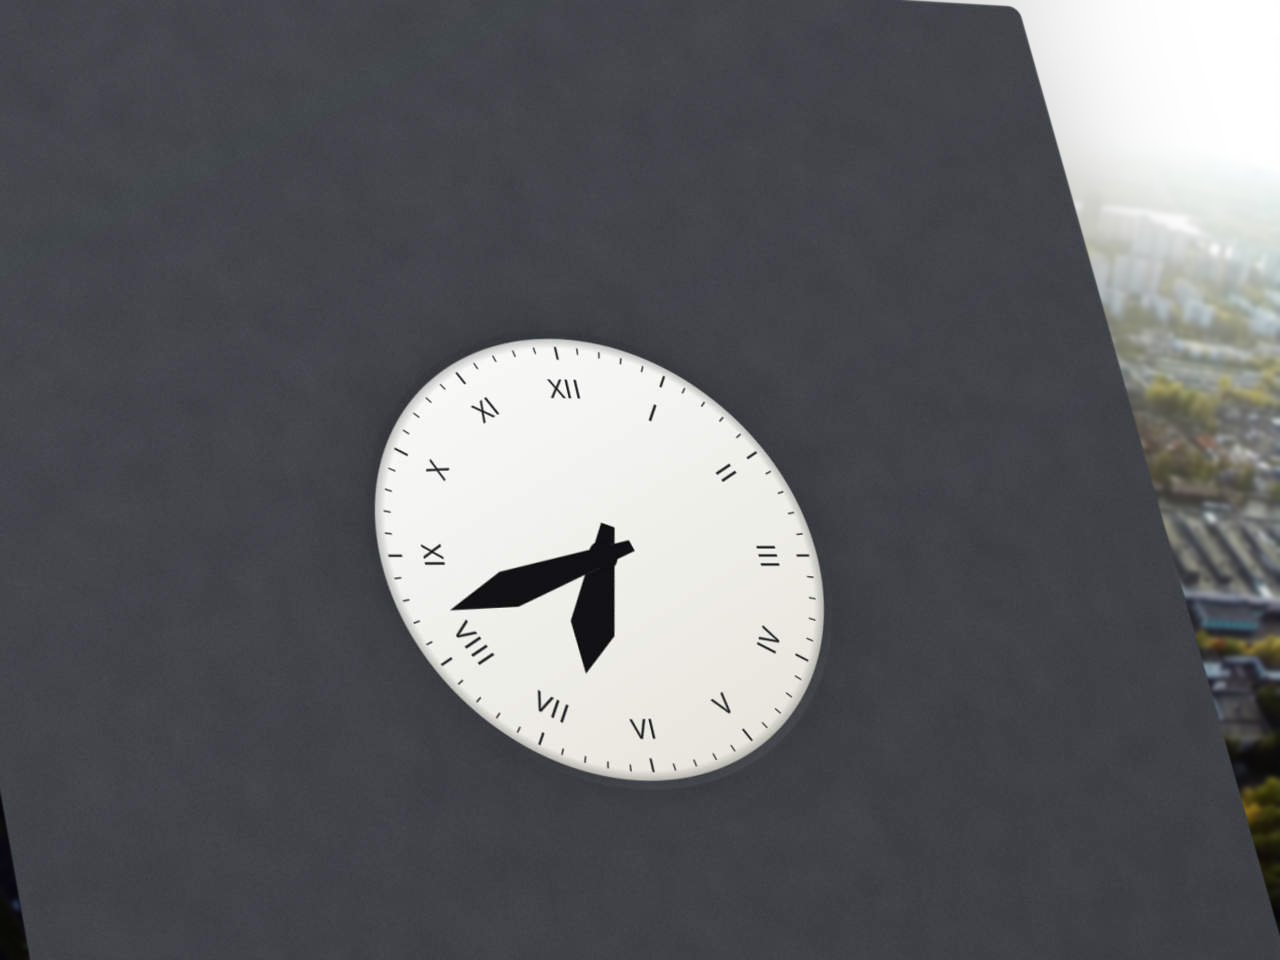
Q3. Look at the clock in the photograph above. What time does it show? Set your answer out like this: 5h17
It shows 6h42
